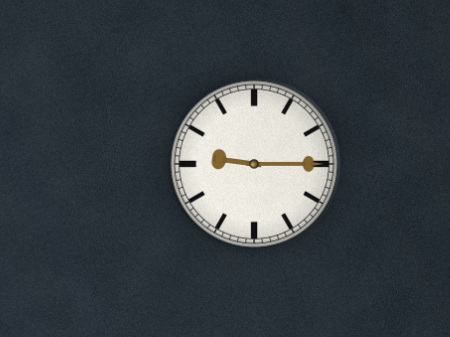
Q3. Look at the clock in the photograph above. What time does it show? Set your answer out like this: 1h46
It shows 9h15
